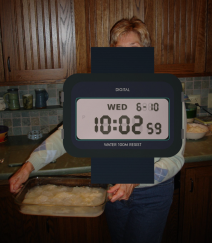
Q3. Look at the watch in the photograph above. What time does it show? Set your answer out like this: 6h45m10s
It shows 10h02m59s
